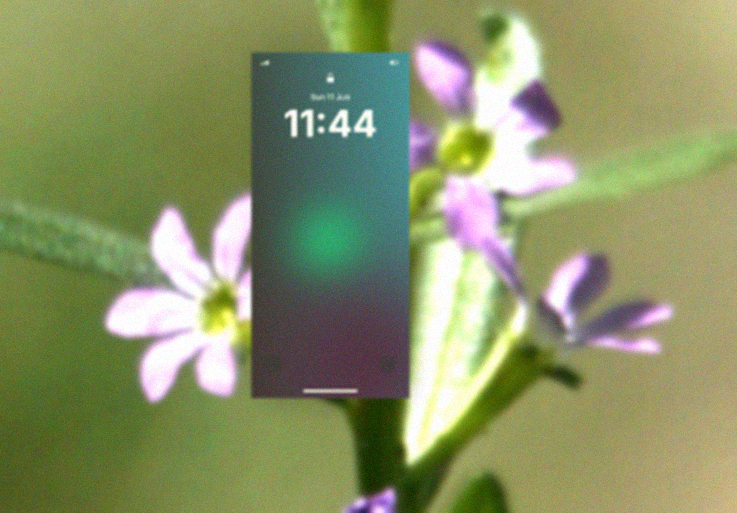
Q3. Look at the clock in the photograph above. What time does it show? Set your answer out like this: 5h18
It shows 11h44
